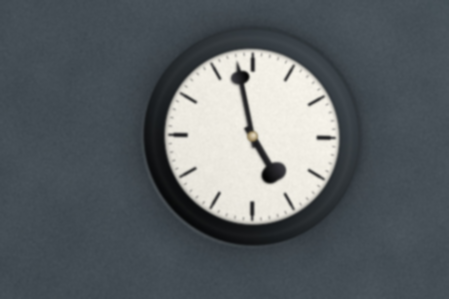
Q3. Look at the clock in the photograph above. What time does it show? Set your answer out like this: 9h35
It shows 4h58
